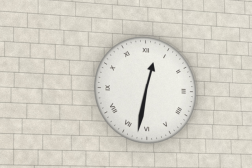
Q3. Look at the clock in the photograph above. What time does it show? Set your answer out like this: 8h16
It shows 12h32
